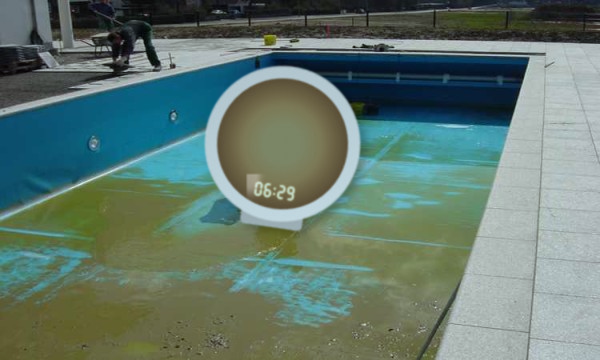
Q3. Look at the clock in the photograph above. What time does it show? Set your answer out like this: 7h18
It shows 6h29
